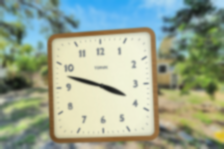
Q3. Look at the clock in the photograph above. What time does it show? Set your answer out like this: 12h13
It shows 3h48
